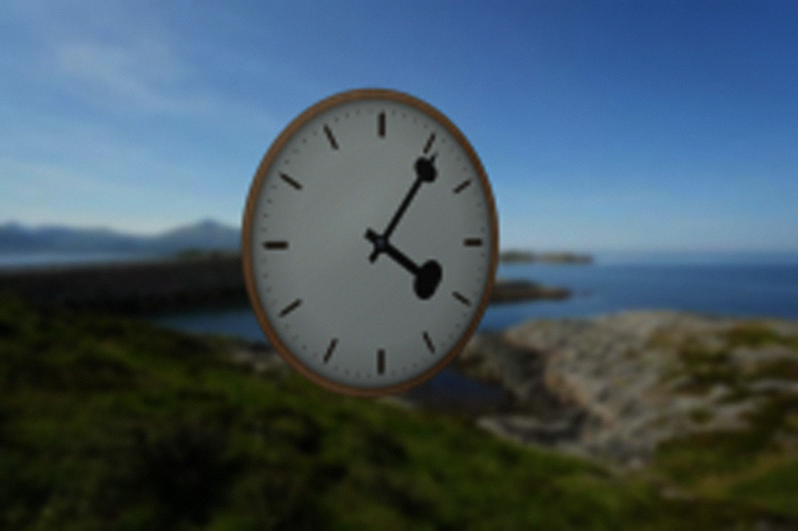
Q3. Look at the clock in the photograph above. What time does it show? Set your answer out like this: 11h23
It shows 4h06
